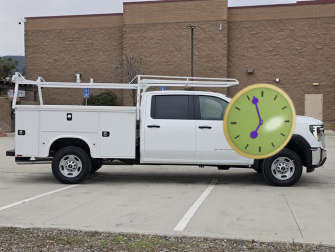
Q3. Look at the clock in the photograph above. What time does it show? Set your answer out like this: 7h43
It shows 6h57
